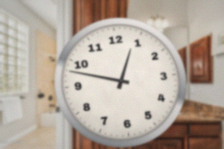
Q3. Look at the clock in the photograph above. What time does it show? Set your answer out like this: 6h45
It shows 12h48
